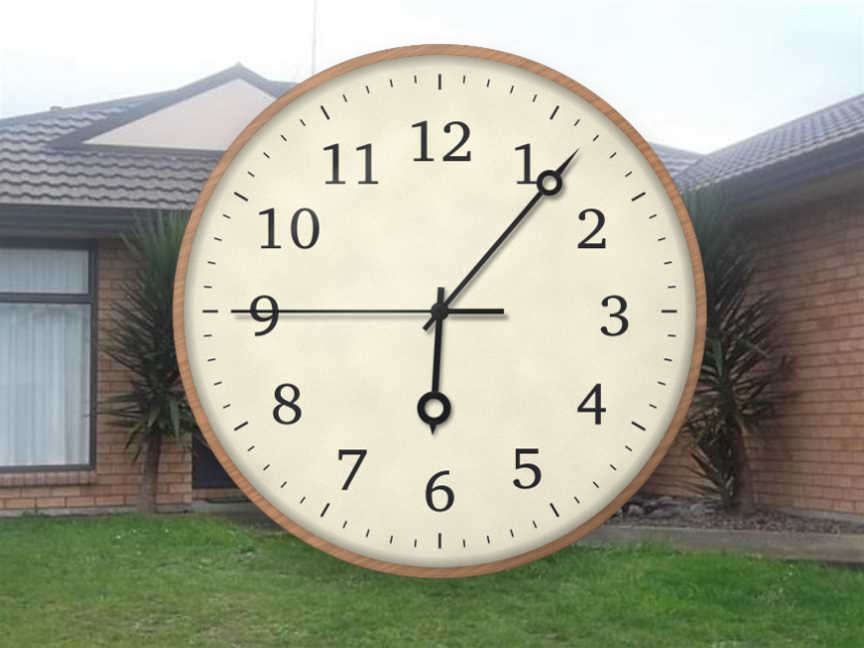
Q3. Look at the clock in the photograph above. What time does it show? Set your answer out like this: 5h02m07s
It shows 6h06m45s
